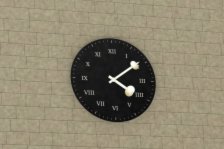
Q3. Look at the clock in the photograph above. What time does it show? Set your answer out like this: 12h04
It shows 4h09
